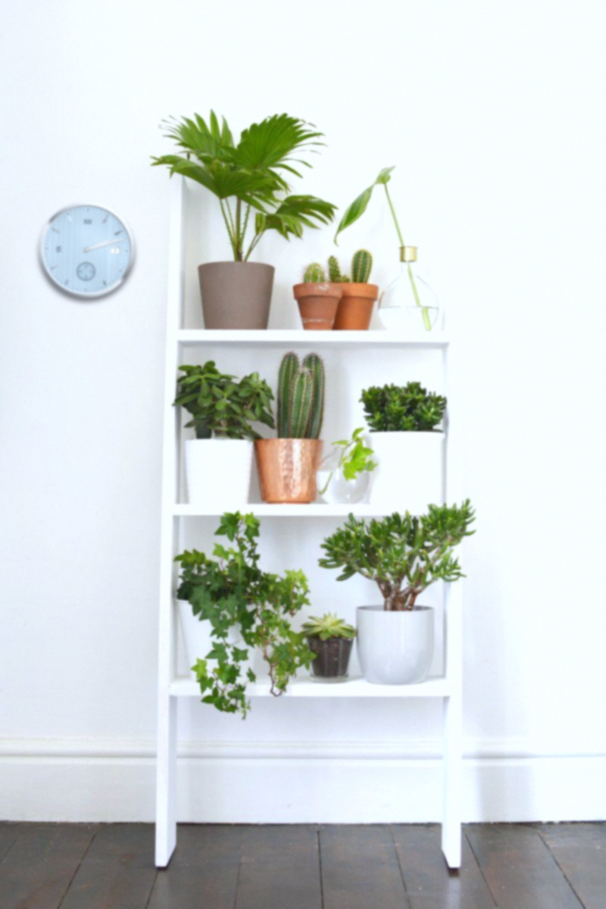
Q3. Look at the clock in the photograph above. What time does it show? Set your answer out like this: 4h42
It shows 2h12
